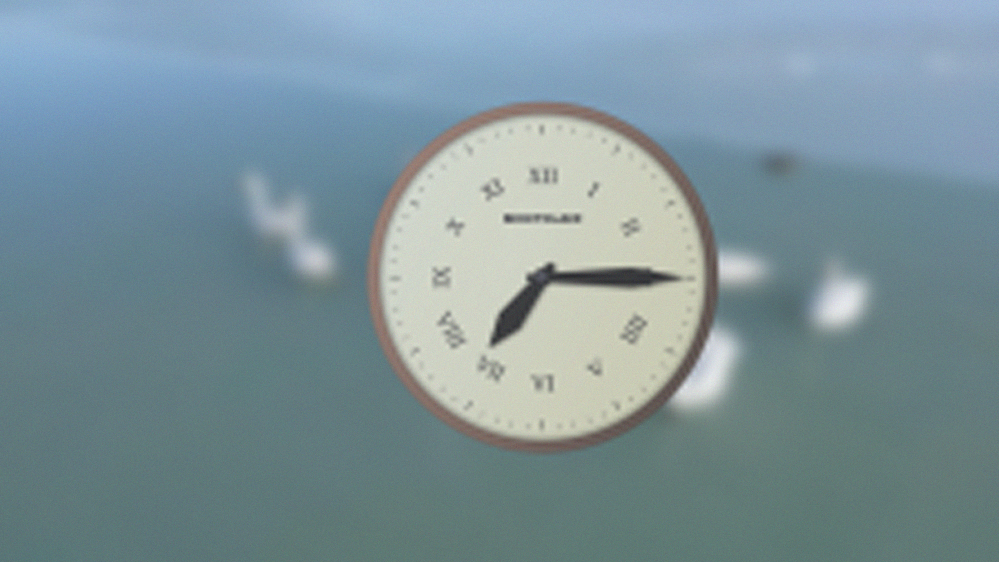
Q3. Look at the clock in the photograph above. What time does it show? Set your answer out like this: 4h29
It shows 7h15
